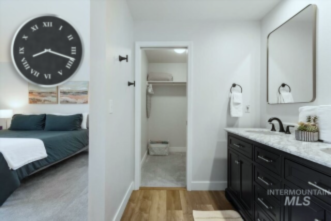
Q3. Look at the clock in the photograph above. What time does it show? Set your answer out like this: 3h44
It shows 8h18
